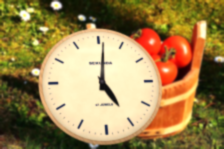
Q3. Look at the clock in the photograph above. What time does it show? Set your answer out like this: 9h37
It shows 5h01
